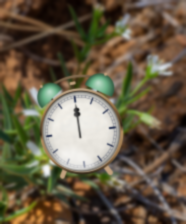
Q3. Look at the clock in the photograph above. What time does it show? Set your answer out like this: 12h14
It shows 12h00
